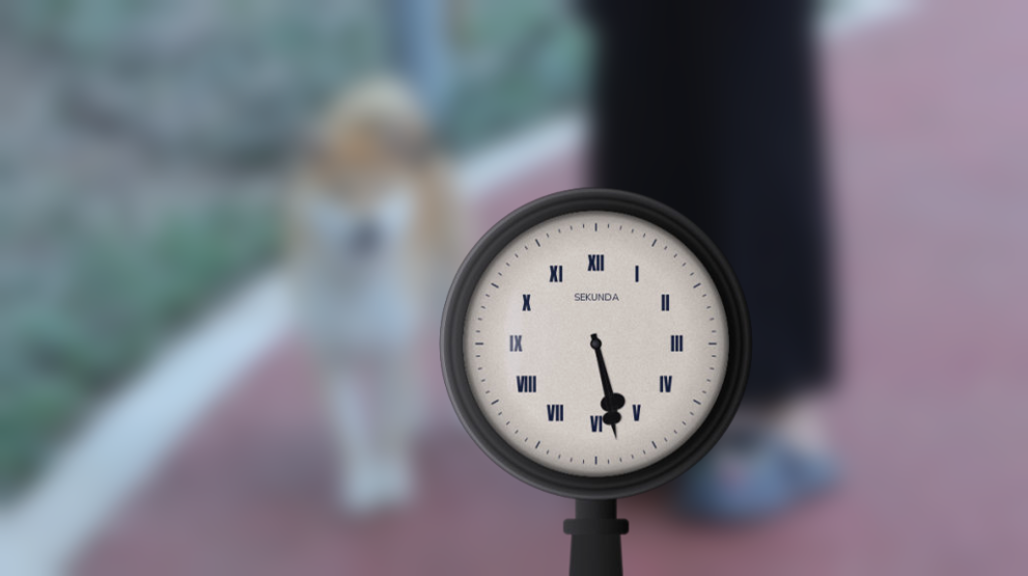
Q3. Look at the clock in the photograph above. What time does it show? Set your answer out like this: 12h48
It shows 5h28
